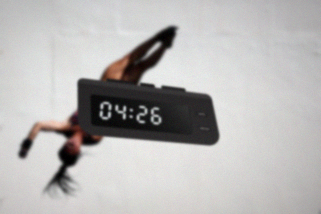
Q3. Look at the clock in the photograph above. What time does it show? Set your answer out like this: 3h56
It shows 4h26
